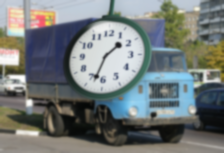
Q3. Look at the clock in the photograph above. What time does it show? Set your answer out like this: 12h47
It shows 1h33
